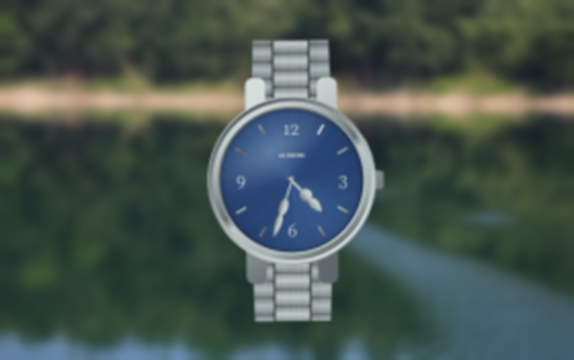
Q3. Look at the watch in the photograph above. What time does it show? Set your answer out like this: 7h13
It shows 4h33
